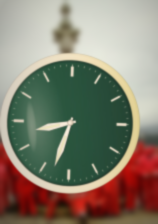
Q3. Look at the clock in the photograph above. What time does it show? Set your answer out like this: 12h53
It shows 8h33
